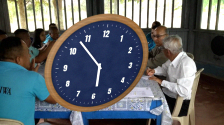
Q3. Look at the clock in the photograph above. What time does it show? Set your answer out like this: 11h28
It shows 5h53
